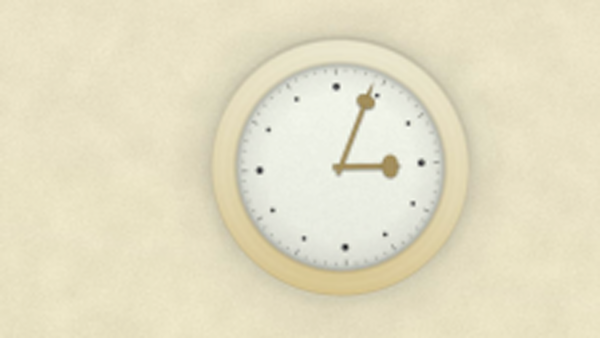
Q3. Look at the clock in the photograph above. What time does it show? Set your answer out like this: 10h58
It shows 3h04
